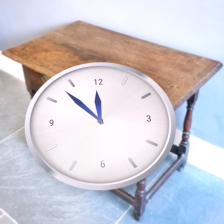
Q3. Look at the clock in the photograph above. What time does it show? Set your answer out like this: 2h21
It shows 11h53
